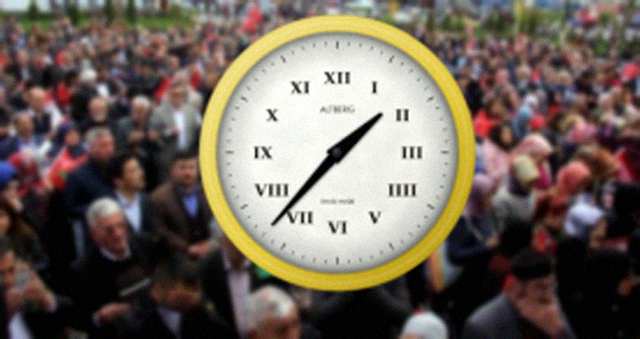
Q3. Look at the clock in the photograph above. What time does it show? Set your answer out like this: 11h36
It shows 1h37
